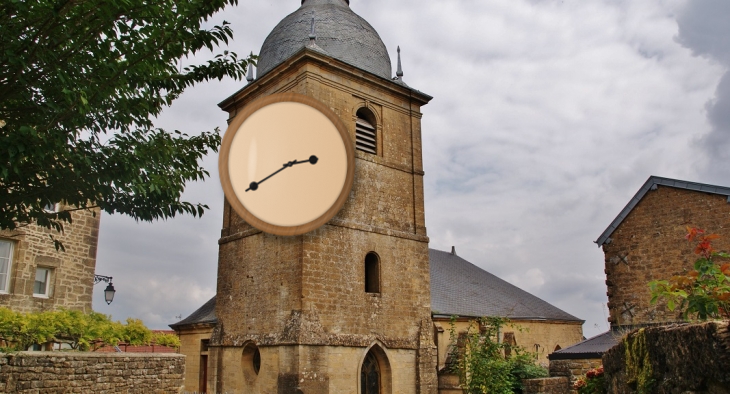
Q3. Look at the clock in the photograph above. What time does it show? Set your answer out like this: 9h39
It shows 2h40
